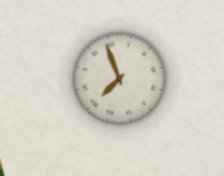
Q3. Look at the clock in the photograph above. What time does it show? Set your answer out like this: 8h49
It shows 7h59
